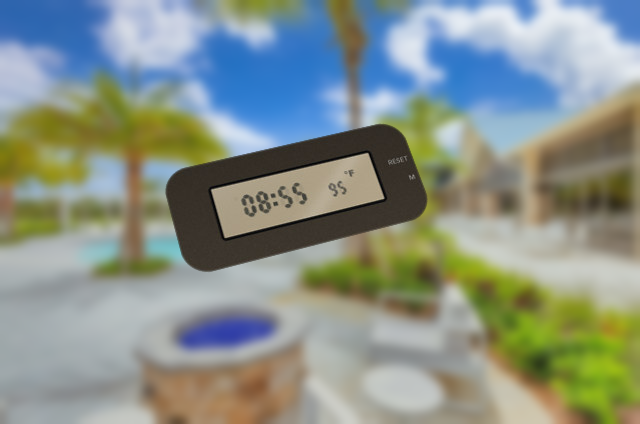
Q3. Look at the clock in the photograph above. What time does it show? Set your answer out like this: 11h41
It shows 8h55
